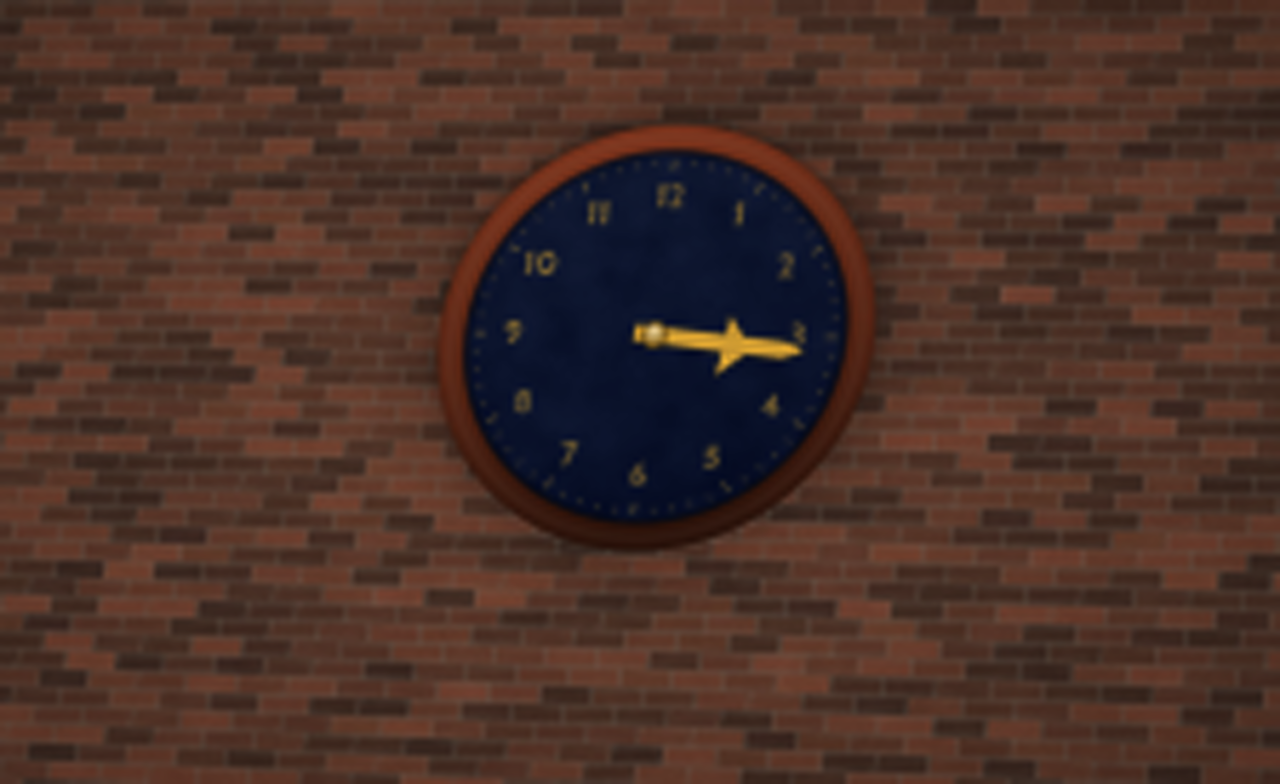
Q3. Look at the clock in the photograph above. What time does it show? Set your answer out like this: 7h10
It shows 3h16
